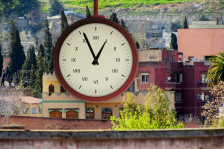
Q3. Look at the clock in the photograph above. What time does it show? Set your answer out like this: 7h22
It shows 12h56
